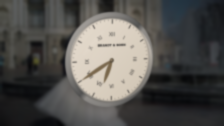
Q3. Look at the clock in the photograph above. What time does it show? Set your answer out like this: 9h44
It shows 6h40
